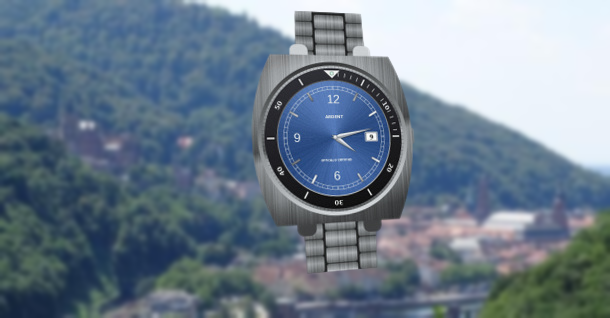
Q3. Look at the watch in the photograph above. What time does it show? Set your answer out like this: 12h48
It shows 4h13
